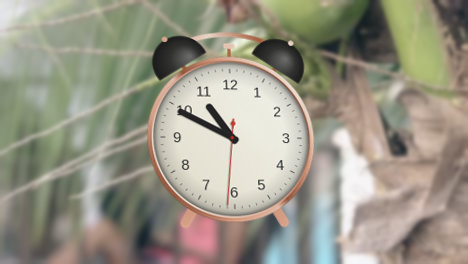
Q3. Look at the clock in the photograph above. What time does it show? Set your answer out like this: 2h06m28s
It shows 10h49m31s
